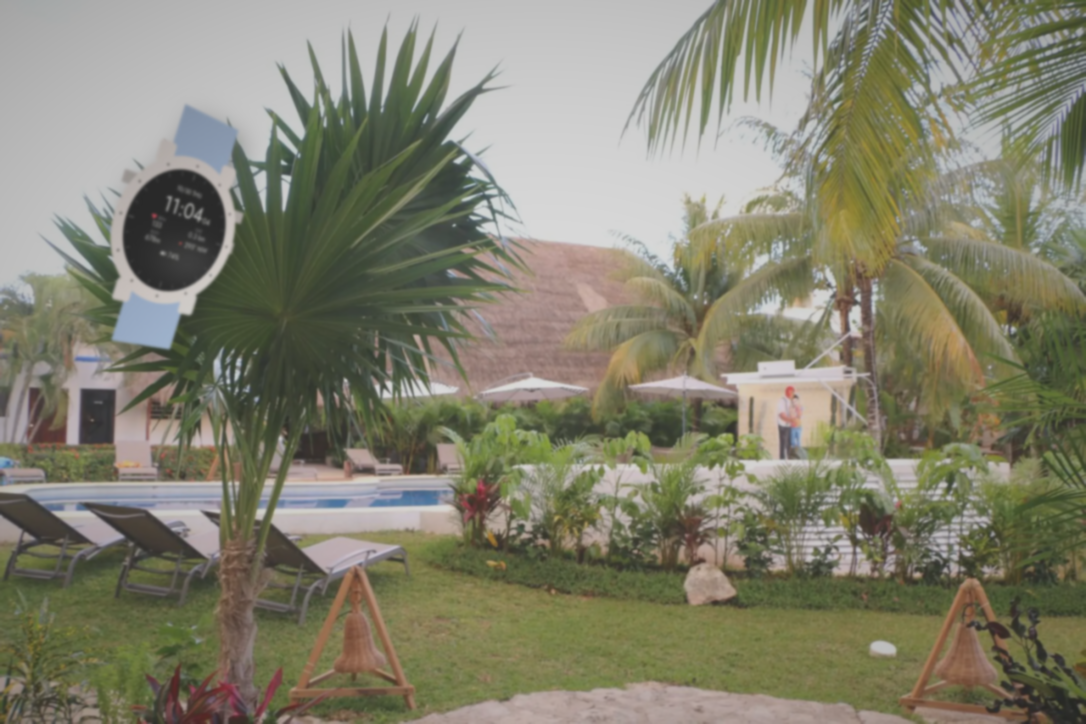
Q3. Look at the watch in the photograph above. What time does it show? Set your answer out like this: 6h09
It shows 11h04
